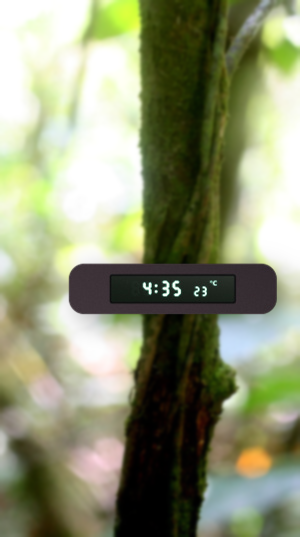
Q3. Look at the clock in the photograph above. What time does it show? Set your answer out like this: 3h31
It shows 4h35
